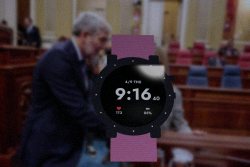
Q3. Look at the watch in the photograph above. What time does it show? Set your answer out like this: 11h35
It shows 9h16
